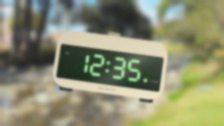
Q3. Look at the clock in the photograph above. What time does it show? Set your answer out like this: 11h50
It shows 12h35
